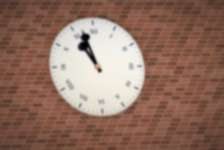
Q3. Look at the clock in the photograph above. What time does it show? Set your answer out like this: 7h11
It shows 10h57
